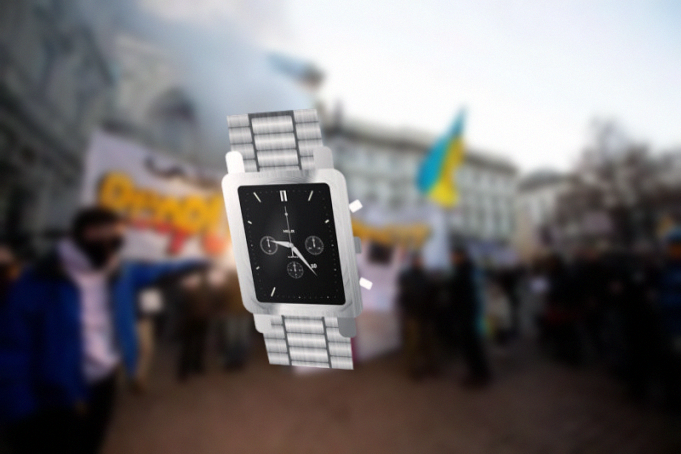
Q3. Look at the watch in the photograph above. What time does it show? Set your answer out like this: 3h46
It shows 9h24
